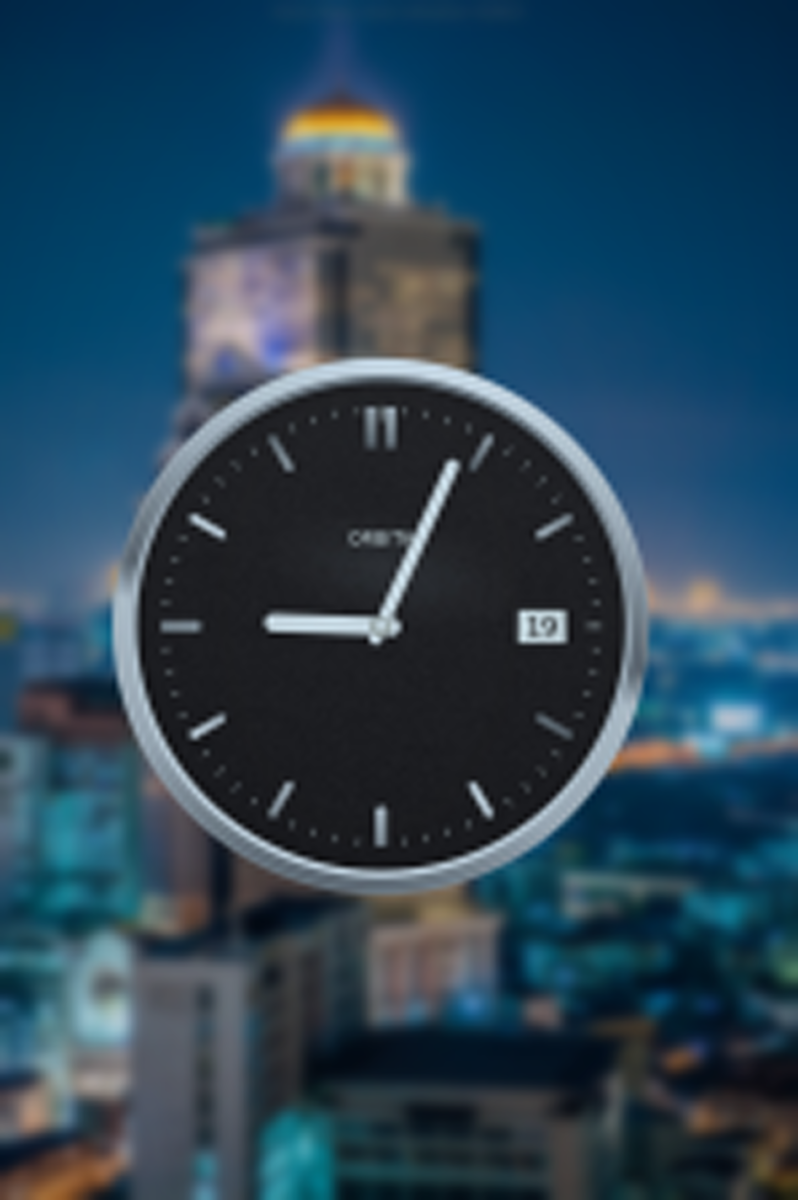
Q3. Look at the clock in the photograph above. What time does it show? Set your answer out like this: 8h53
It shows 9h04
